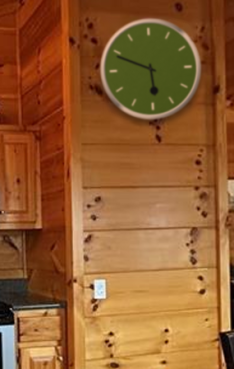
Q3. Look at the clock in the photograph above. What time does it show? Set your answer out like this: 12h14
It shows 5h49
